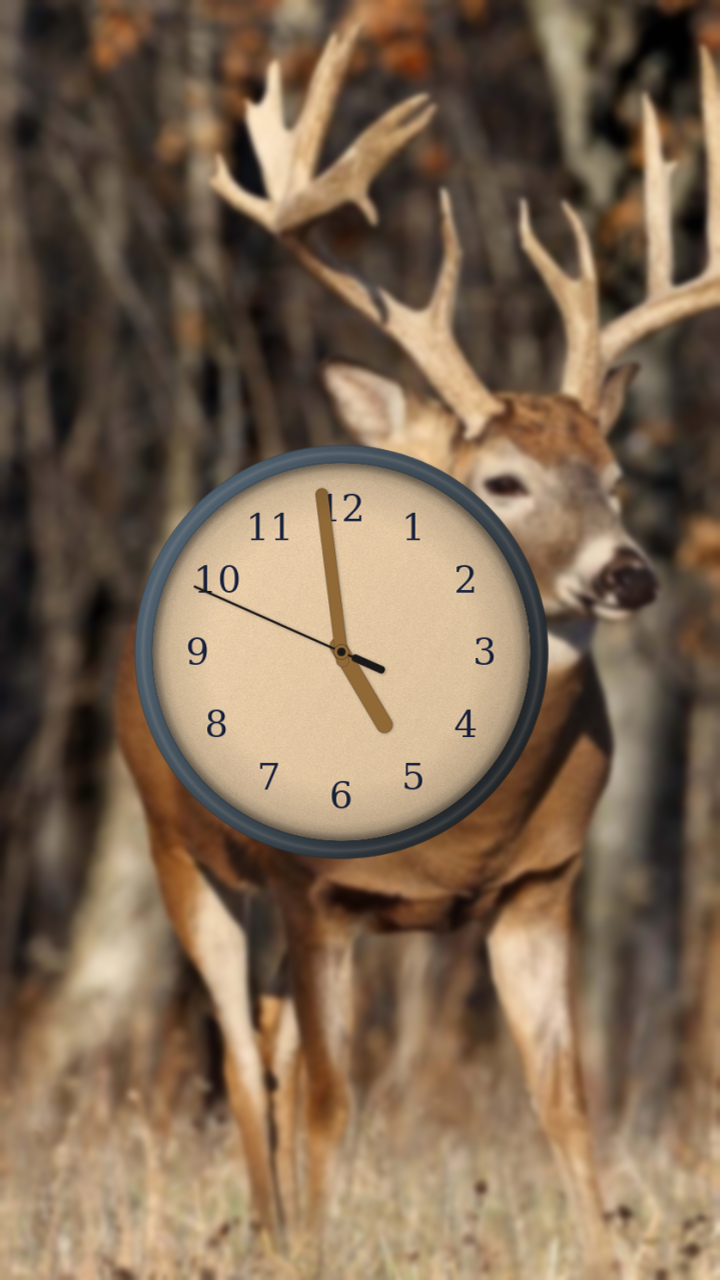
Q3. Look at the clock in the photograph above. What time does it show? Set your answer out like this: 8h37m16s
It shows 4h58m49s
